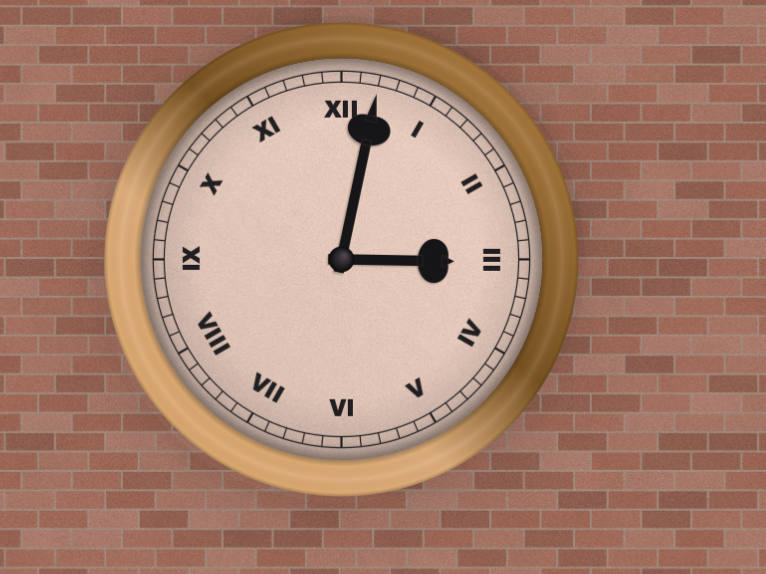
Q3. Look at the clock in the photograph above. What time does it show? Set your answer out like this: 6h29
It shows 3h02
